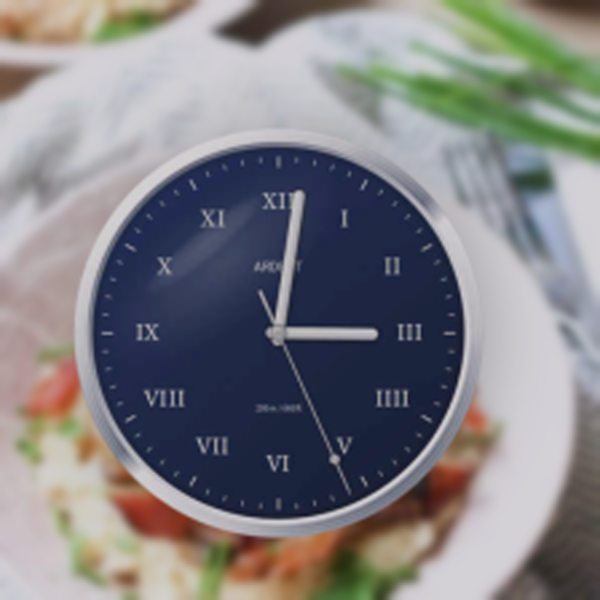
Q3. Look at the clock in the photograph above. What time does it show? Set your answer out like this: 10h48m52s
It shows 3h01m26s
